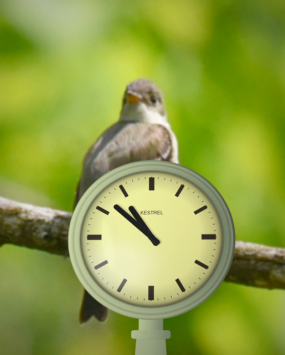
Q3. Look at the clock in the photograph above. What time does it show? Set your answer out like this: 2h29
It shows 10h52
